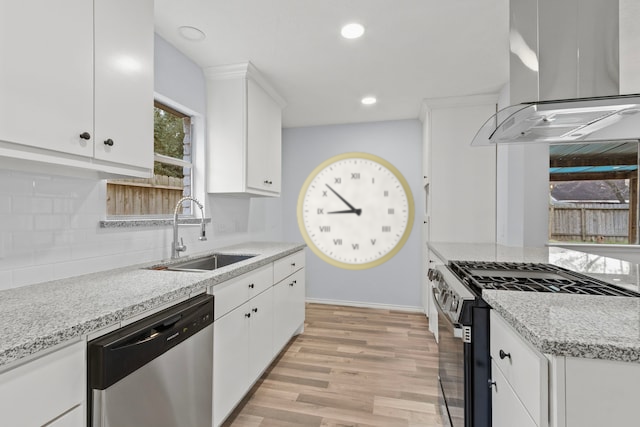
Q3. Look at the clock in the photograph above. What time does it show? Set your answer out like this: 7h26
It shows 8h52
